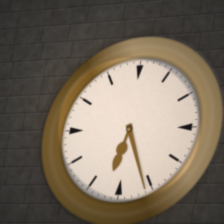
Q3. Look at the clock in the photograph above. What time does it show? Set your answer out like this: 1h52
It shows 6h26
